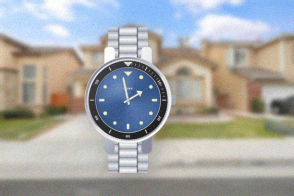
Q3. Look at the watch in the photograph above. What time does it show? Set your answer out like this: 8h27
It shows 1h58
